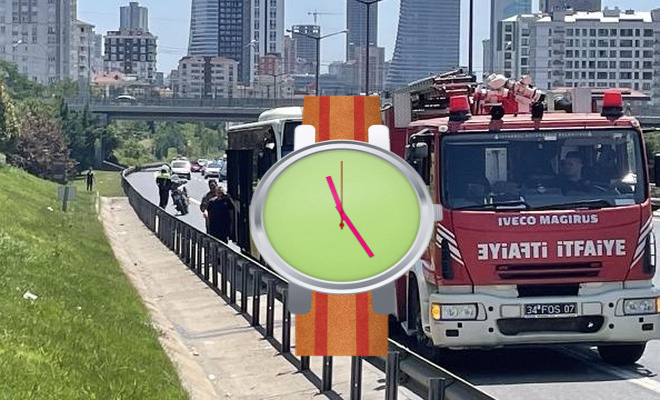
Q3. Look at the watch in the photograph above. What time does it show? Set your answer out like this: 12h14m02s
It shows 11h25m00s
